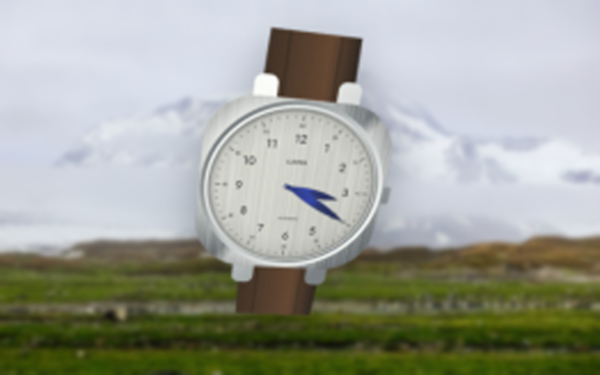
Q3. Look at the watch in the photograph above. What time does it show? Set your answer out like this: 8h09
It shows 3h20
